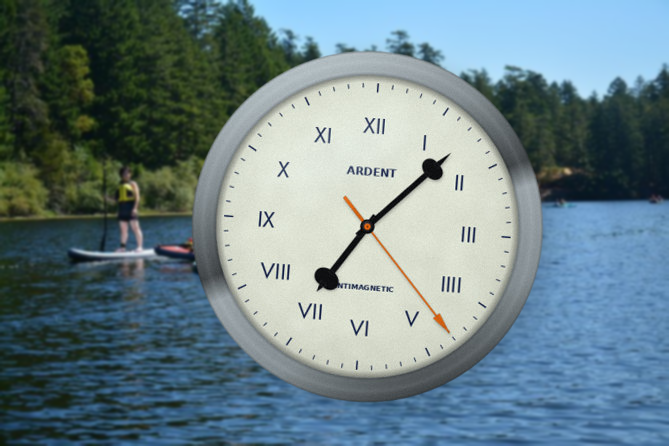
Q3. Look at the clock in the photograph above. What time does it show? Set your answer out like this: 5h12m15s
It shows 7h07m23s
